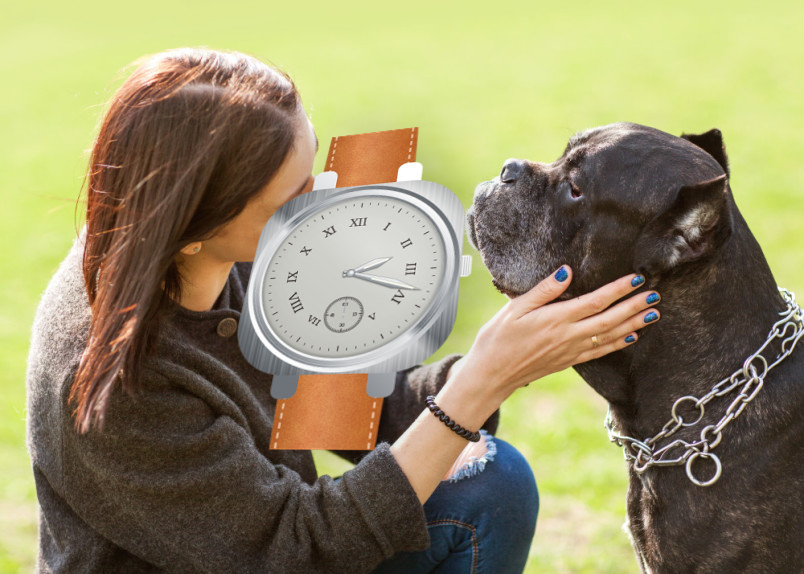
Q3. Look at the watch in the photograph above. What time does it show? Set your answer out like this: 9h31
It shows 2h18
